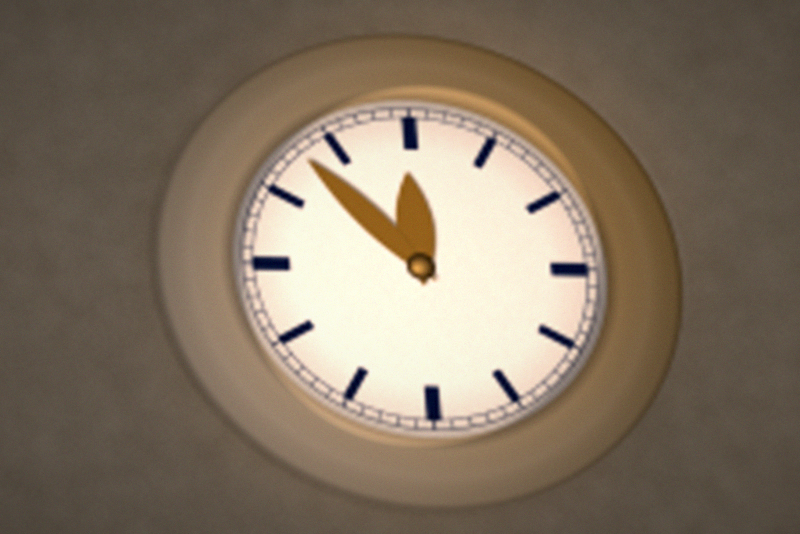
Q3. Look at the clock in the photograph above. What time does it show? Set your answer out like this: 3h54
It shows 11h53
